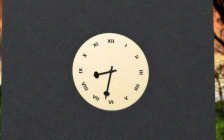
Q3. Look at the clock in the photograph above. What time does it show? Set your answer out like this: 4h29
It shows 8h32
